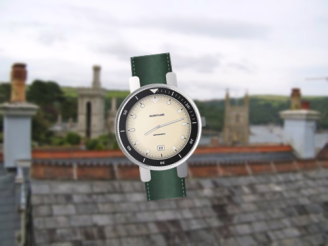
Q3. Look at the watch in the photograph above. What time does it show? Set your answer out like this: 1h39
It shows 8h13
